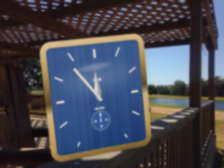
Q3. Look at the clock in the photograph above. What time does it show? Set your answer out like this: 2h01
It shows 11h54
